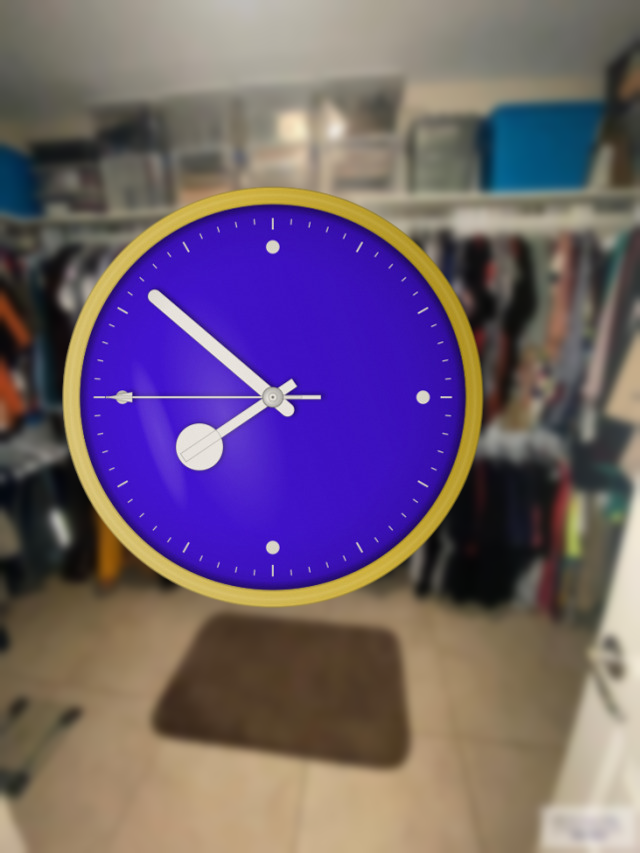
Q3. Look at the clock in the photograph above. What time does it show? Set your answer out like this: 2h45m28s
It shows 7h51m45s
